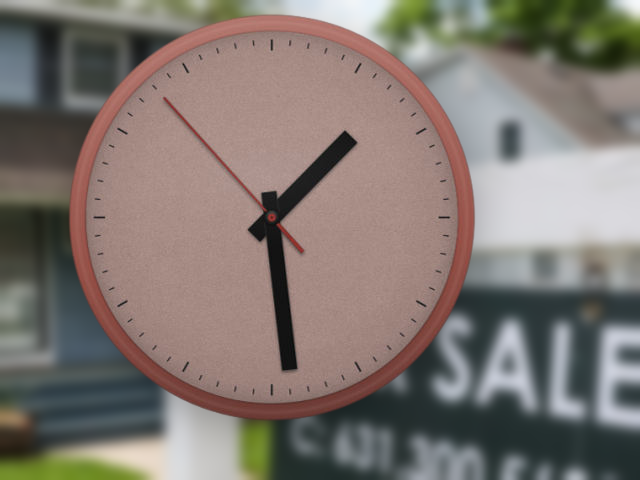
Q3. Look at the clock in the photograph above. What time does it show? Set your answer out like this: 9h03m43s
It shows 1h28m53s
